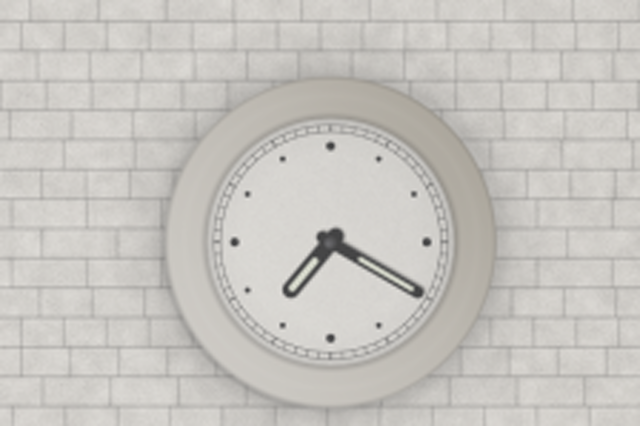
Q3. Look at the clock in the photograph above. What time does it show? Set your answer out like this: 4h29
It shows 7h20
